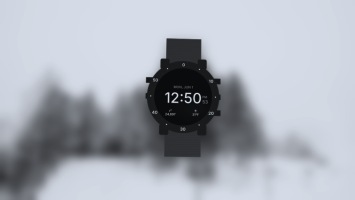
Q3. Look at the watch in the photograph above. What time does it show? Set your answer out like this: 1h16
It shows 12h50
